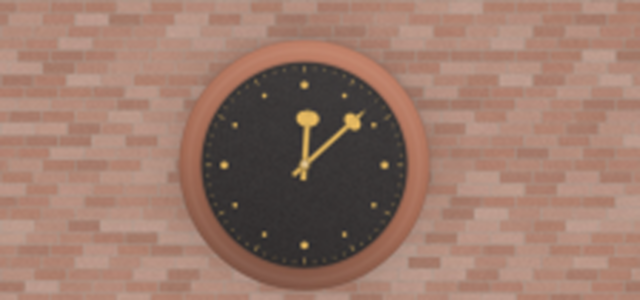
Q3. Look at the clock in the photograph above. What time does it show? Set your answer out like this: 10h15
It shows 12h08
